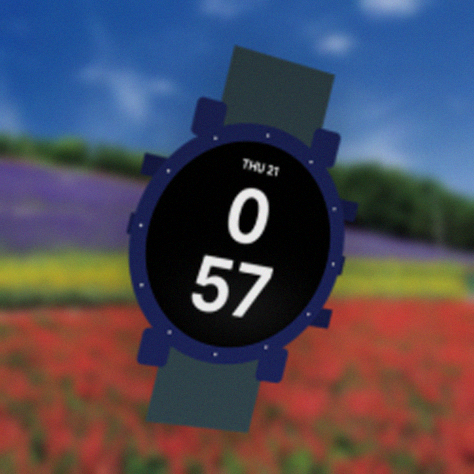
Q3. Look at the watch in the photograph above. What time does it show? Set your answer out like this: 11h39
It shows 0h57
